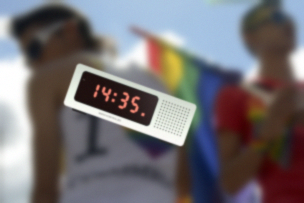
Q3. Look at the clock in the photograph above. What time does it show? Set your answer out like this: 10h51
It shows 14h35
